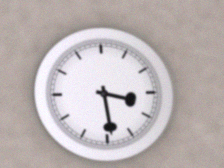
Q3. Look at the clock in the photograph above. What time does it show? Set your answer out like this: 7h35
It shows 3h29
